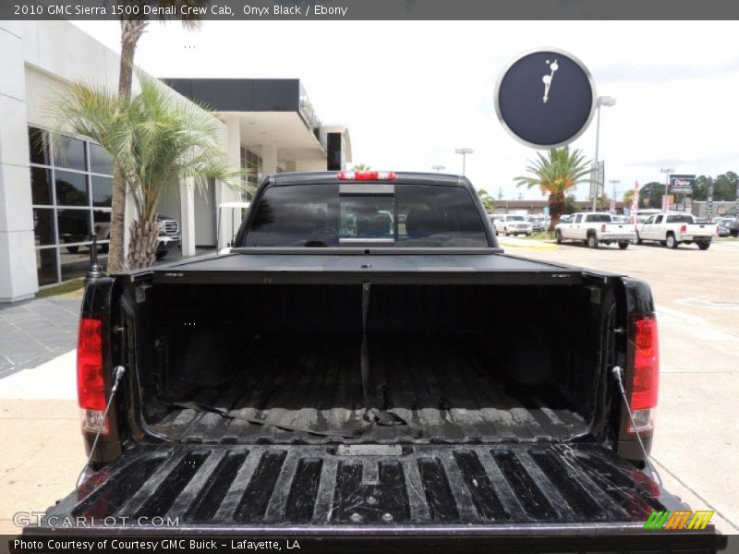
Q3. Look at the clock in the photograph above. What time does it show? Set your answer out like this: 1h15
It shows 12h02
